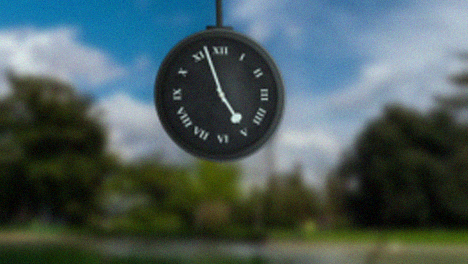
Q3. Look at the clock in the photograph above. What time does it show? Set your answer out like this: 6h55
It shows 4h57
